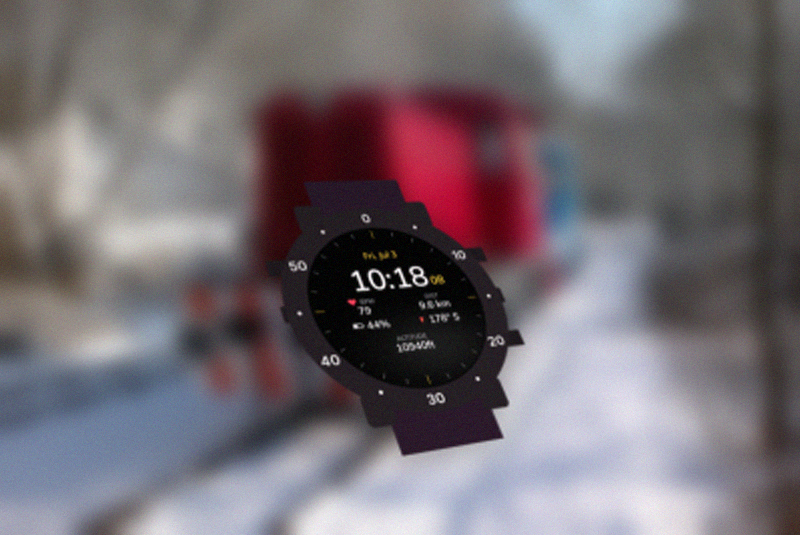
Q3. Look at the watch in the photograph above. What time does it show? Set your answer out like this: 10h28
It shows 10h18
